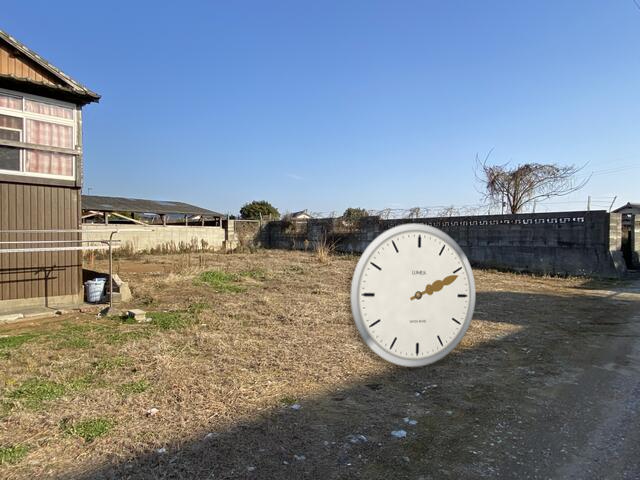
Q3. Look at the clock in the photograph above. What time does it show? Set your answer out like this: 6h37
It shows 2h11
